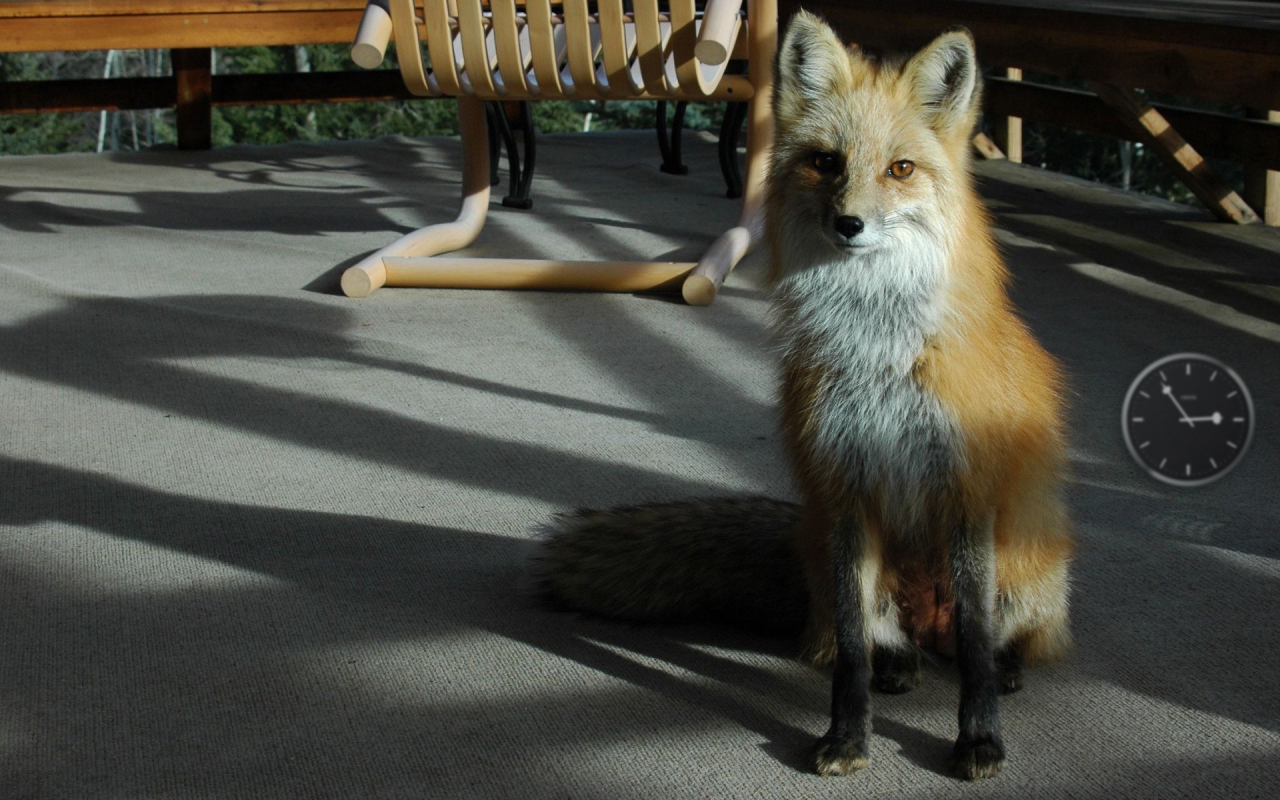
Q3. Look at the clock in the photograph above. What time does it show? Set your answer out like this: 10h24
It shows 2h54
